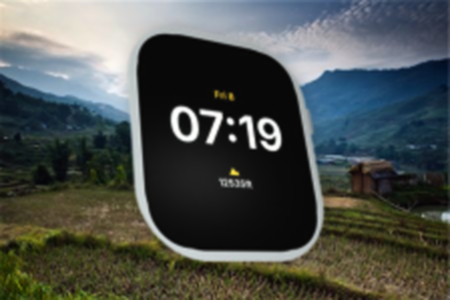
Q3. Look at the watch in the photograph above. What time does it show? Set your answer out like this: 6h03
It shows 7h19
